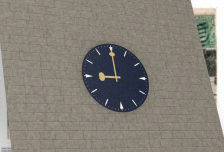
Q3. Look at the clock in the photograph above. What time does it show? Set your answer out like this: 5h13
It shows 9h00
